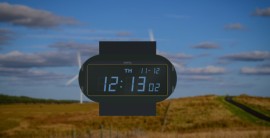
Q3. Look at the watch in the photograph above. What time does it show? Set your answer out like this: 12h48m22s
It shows 12h13m02s
